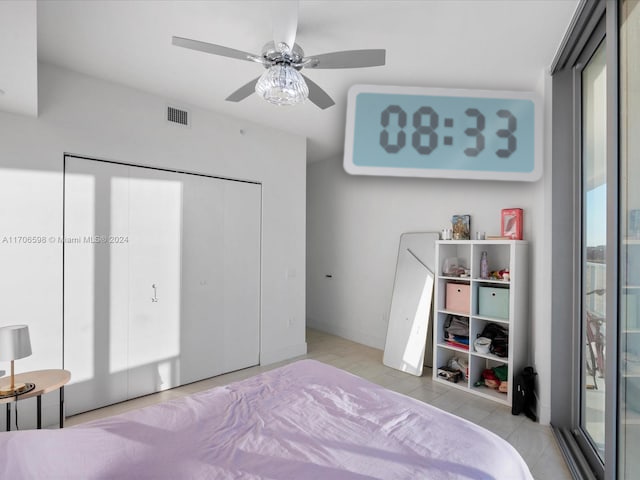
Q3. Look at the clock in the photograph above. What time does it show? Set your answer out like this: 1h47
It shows 8h33
